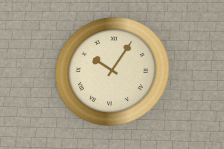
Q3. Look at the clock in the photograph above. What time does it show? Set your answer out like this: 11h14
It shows 10h05
